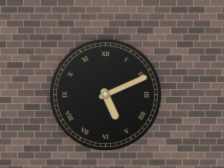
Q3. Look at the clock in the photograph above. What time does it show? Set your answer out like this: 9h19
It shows 5h11
